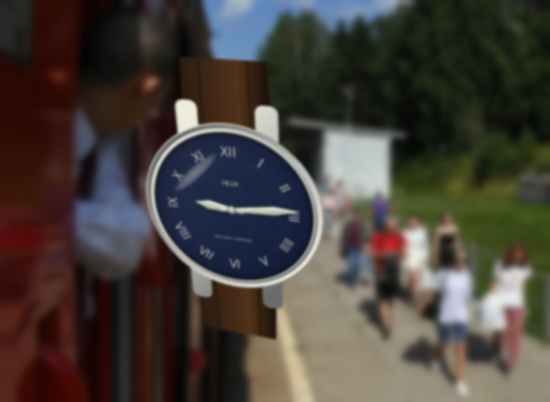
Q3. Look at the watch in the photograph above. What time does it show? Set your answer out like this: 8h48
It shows 9h14
